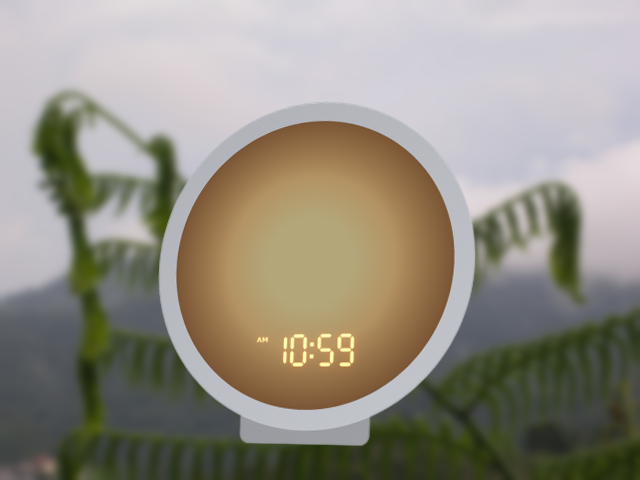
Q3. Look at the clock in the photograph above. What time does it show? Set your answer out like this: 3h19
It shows 10h59
